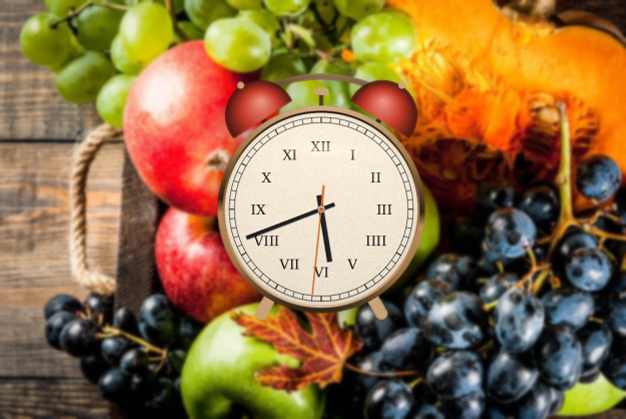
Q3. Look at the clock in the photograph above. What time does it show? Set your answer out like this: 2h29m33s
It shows 5h41m31s
